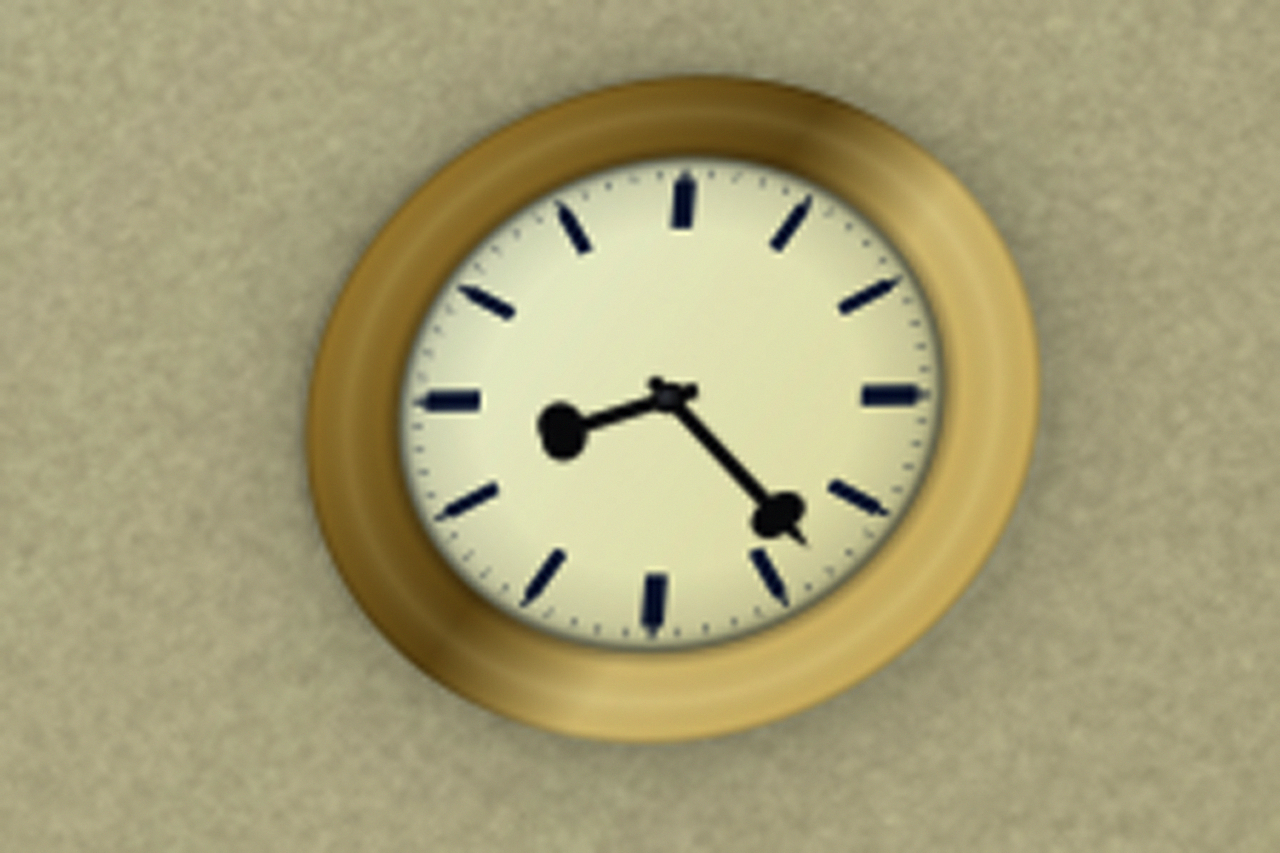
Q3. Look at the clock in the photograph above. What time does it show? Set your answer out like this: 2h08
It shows 8h23
